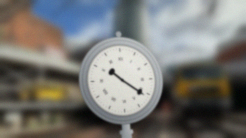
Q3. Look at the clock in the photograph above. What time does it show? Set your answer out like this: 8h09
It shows 10h21
